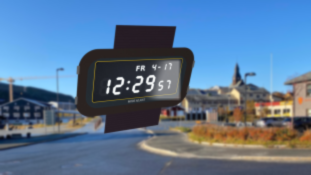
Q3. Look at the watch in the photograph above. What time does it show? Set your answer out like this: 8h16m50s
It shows 12h29m57s
